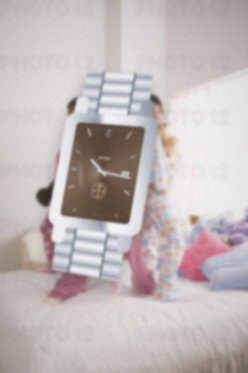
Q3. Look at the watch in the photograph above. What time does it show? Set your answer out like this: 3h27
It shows 10h16
